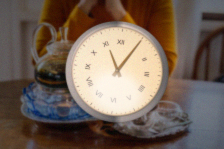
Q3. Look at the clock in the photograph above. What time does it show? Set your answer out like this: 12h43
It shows 11h05
